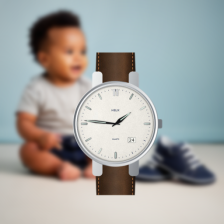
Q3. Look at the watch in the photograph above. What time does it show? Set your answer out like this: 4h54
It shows 1h46
